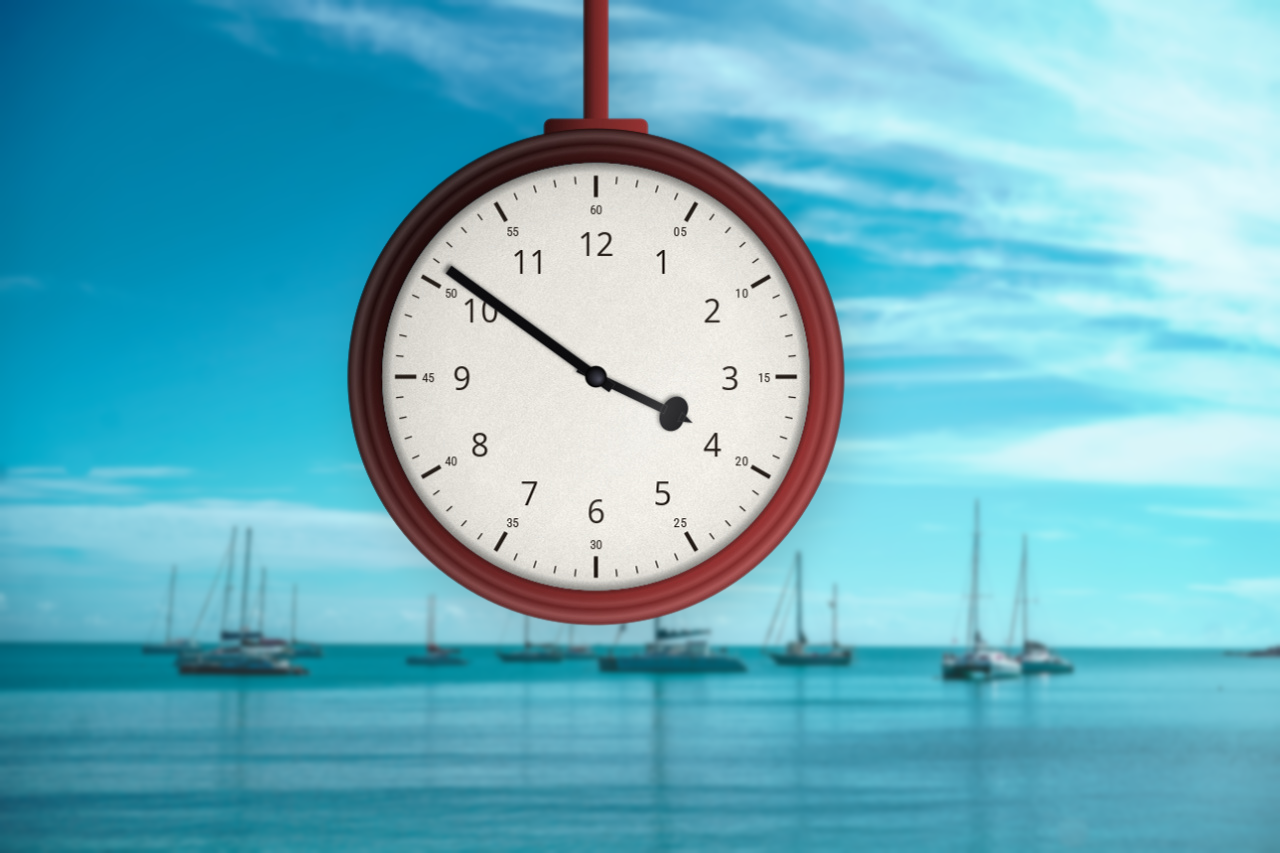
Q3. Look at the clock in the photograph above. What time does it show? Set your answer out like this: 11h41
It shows 3h51
